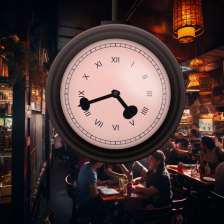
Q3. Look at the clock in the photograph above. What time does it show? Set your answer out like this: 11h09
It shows 4h42
